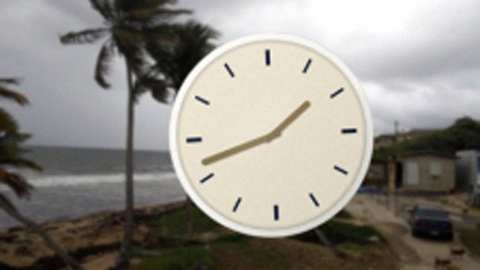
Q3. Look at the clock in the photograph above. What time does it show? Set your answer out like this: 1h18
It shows 1h42
